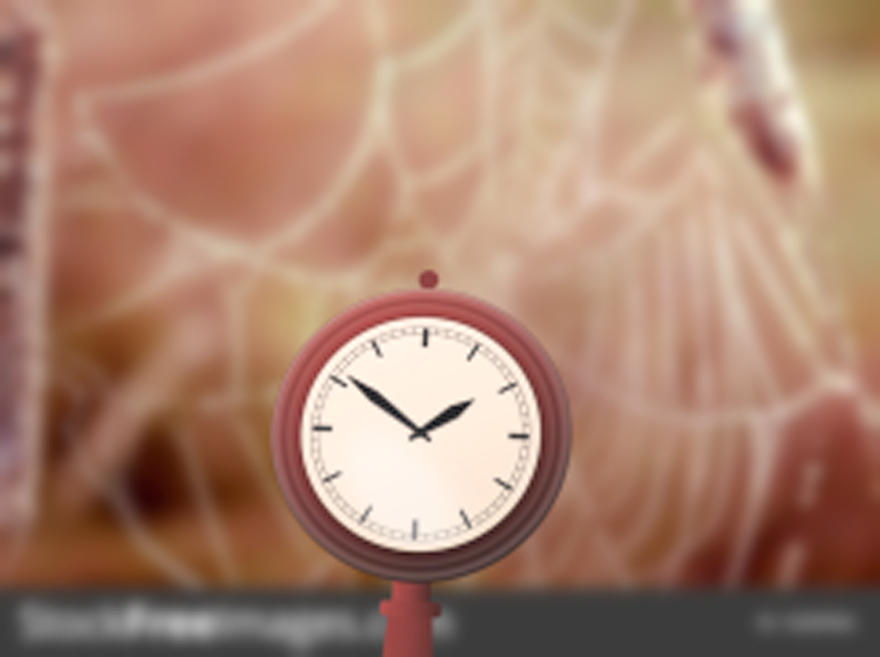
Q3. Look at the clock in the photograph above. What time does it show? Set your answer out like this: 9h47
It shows 1h51
